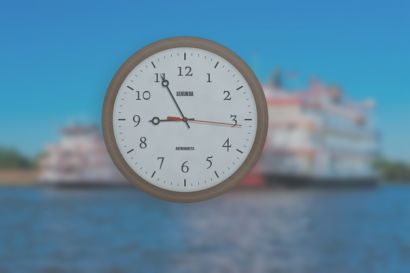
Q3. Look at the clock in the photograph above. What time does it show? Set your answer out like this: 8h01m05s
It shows 8h55m16s
